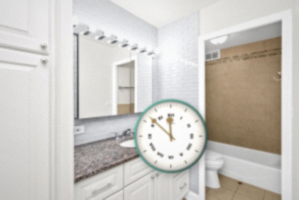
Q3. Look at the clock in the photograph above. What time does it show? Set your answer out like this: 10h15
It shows 11h52
